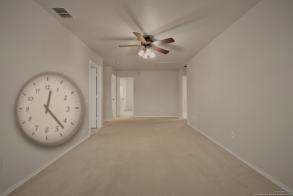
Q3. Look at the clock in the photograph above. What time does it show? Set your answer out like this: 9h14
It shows 12h23
